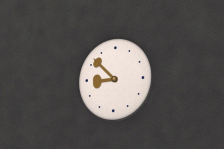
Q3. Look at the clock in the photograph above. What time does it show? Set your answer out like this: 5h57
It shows 8h52
